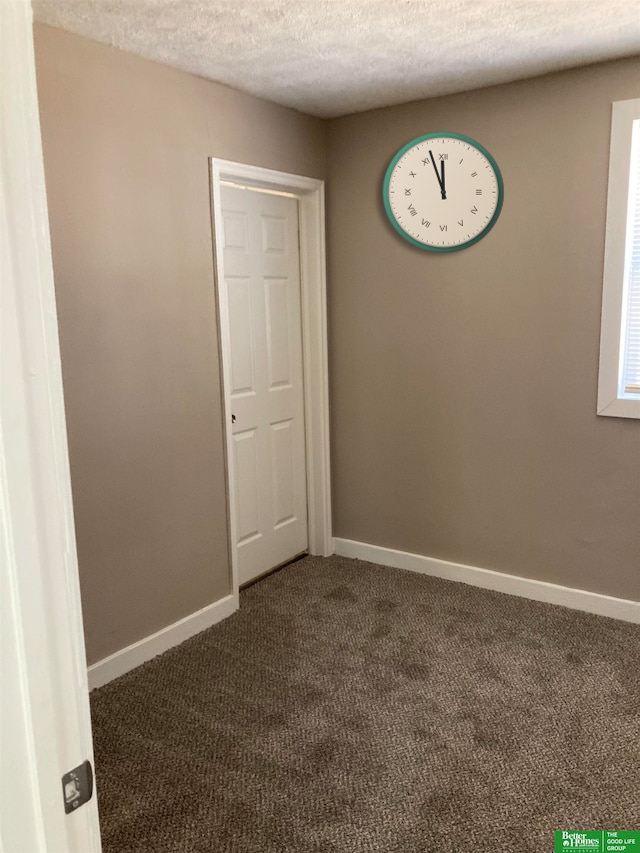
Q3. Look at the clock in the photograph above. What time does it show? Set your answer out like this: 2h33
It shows 11h57
